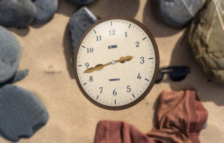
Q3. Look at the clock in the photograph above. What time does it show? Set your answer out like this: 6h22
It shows 2h43
